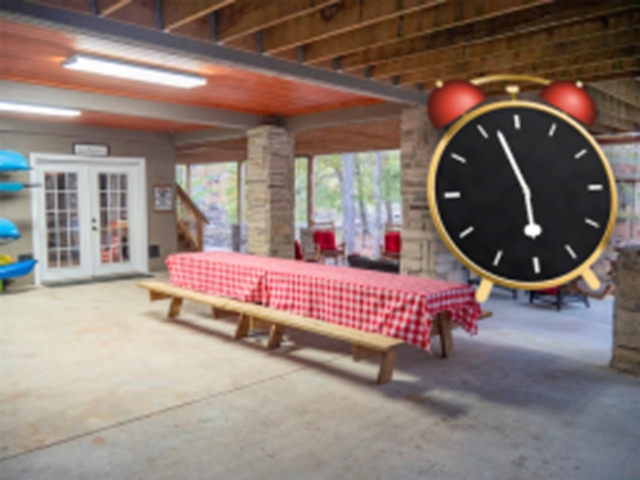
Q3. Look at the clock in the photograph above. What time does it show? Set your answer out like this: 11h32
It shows 5h57
